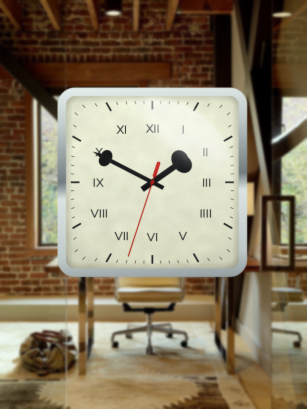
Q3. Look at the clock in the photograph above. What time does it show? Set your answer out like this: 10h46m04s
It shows 1h49m33s
